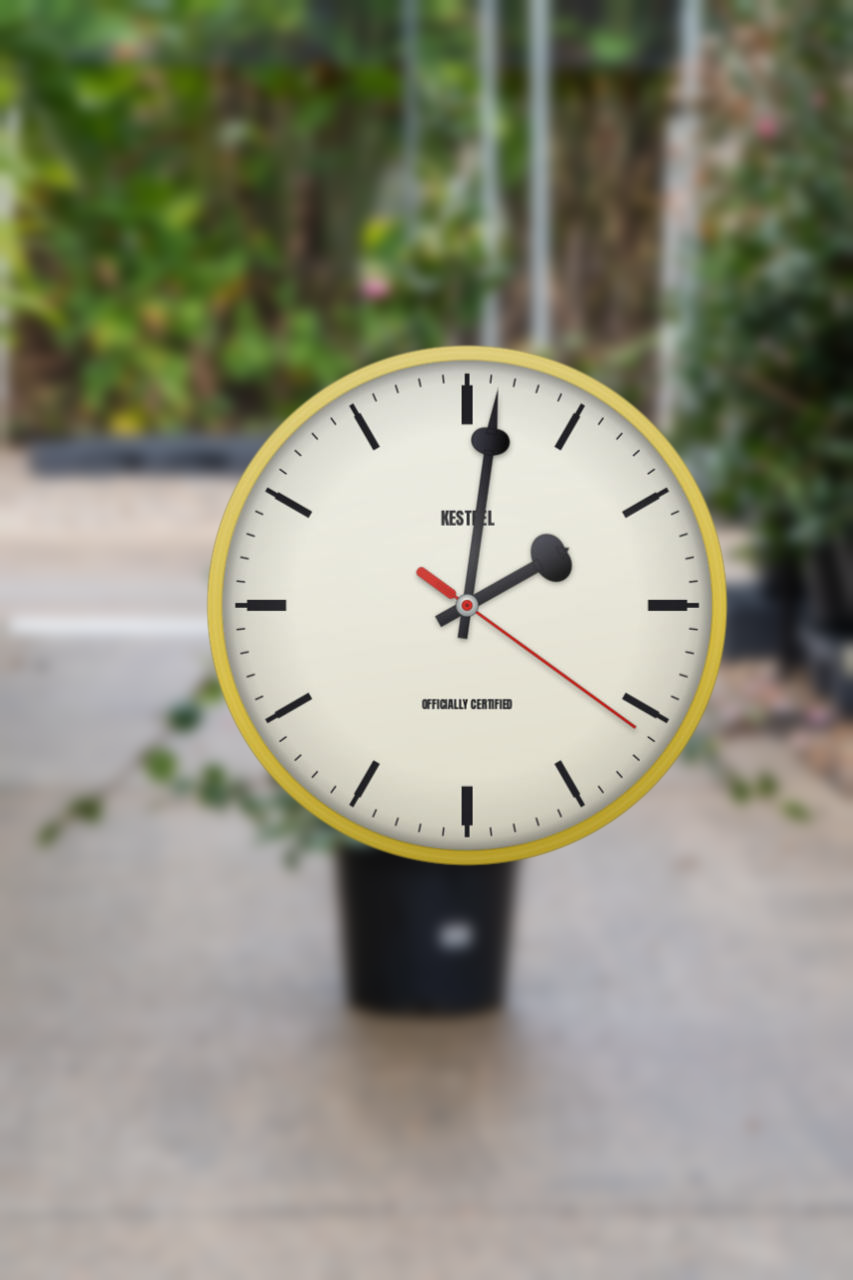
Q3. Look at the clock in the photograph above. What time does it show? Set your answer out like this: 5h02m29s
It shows 2h01m21s
